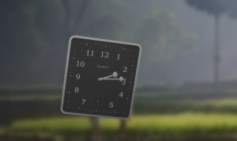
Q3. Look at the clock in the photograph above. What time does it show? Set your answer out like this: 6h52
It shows 2h14
